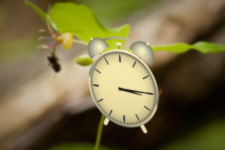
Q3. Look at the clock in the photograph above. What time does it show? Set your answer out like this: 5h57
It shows 3h15
